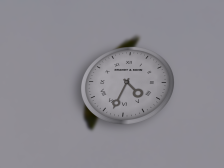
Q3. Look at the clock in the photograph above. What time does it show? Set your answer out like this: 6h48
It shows 4h33
